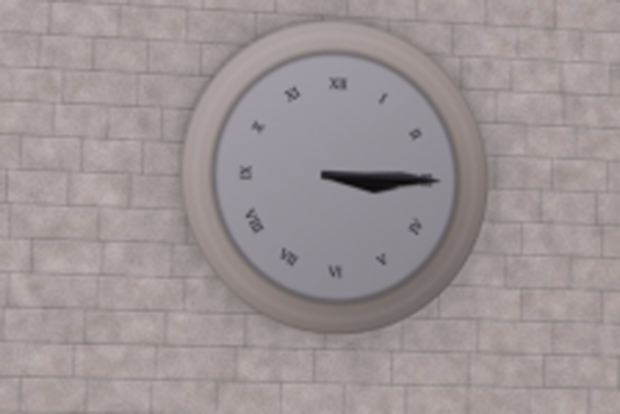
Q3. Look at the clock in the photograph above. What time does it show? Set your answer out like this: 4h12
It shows 3h15
